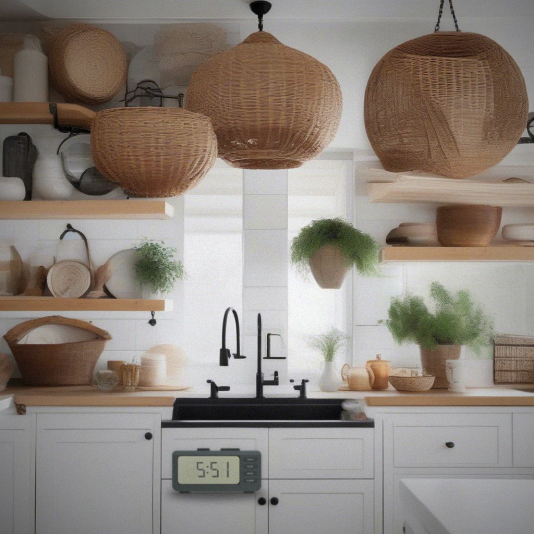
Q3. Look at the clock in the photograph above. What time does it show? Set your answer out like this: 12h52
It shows 5h51
